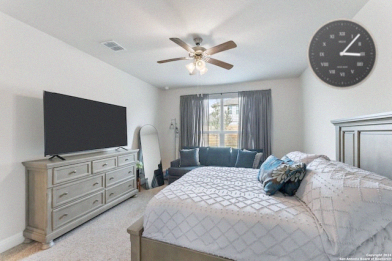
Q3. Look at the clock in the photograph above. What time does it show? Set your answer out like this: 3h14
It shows 3h07
